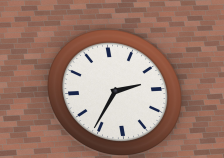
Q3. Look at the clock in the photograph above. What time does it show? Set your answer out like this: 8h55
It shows 2h36
